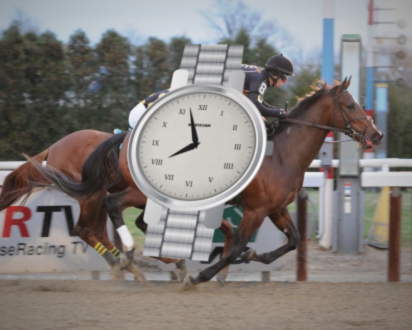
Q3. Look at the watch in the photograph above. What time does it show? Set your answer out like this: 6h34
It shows 7h57
